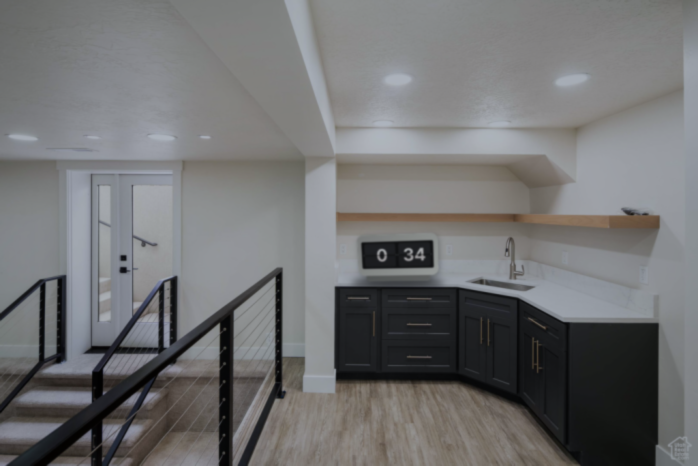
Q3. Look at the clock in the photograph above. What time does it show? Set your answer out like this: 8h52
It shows 0h34
